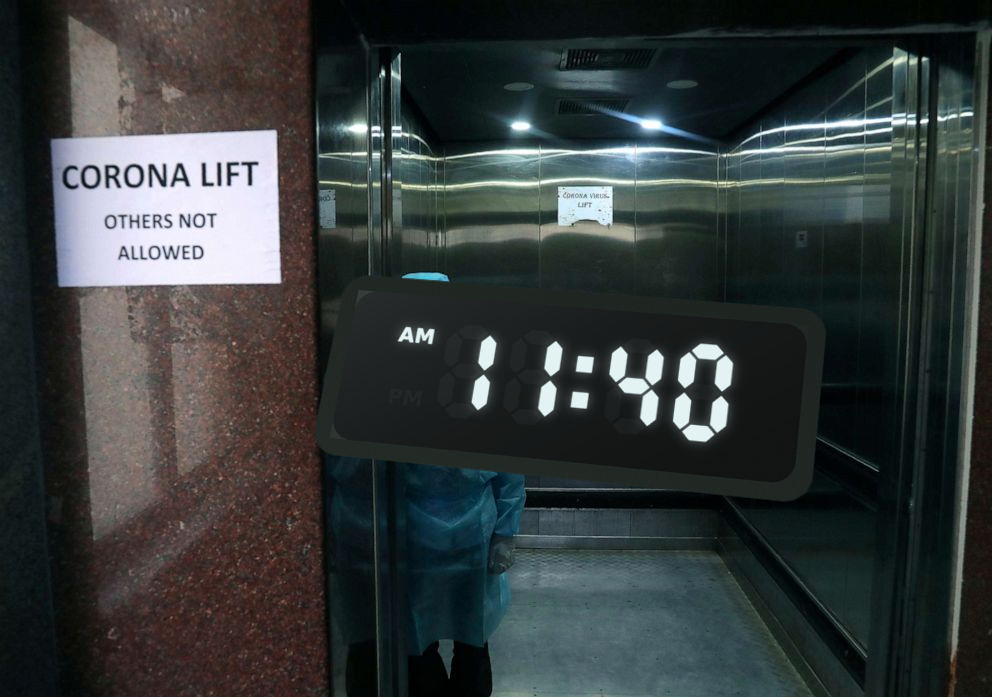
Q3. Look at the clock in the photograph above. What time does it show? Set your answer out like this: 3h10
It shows 11h40
